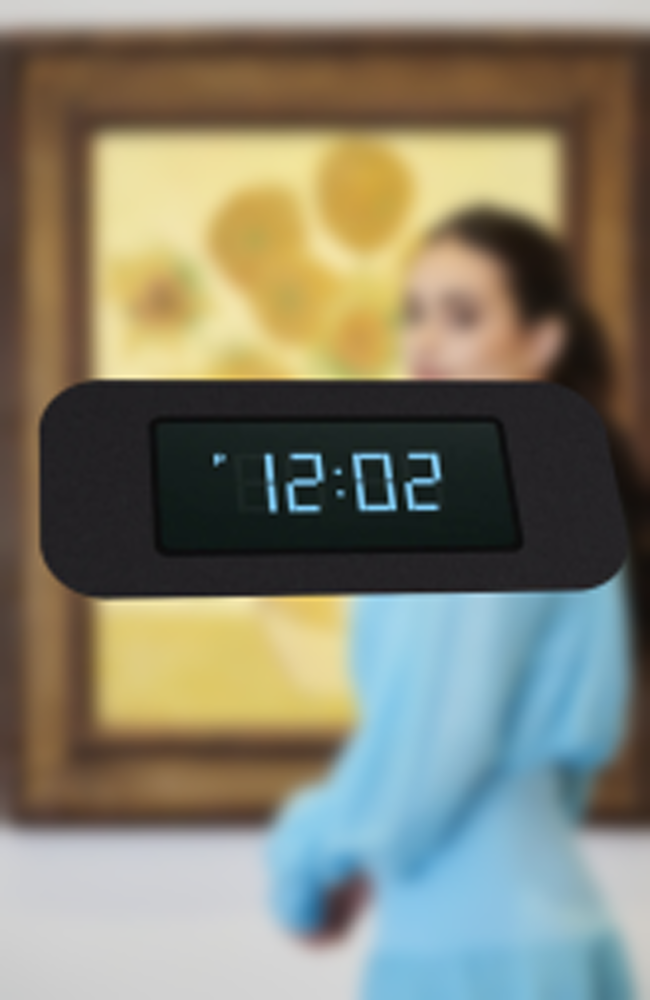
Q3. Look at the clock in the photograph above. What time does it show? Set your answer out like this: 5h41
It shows 12h02
